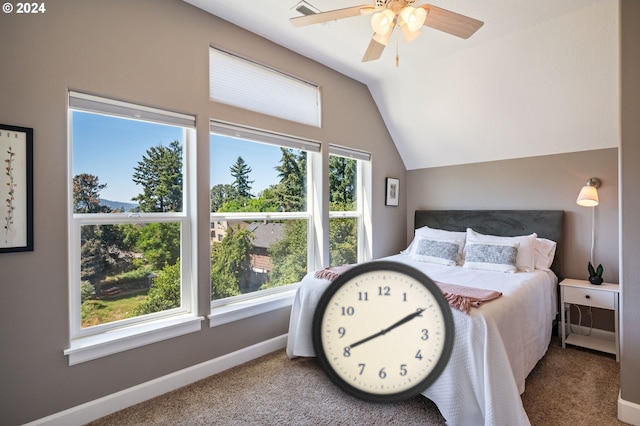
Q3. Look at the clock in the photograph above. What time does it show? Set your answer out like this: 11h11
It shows 8h10
